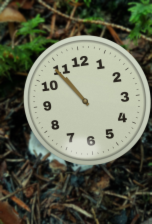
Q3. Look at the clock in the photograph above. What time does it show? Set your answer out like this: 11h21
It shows 10h54
